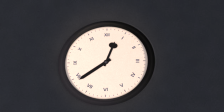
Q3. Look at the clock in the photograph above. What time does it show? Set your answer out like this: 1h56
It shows 12h39
